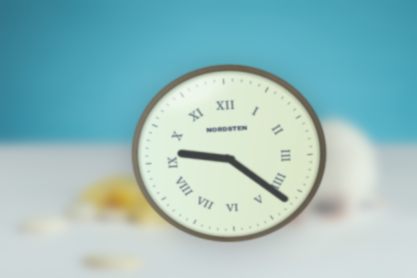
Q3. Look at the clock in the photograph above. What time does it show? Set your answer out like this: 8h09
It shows 9h22
